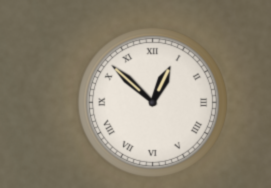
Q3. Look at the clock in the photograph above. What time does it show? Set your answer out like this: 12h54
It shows 12h52
